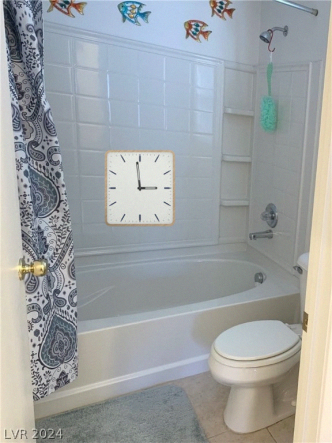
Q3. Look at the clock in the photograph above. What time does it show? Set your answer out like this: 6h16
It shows 2h59
